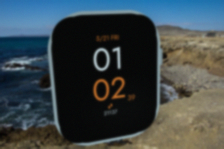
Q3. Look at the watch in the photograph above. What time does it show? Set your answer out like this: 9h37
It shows 1h02
